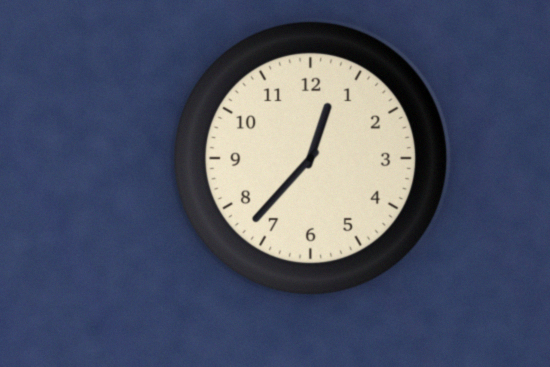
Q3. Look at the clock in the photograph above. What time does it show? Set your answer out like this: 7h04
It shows 12h37
